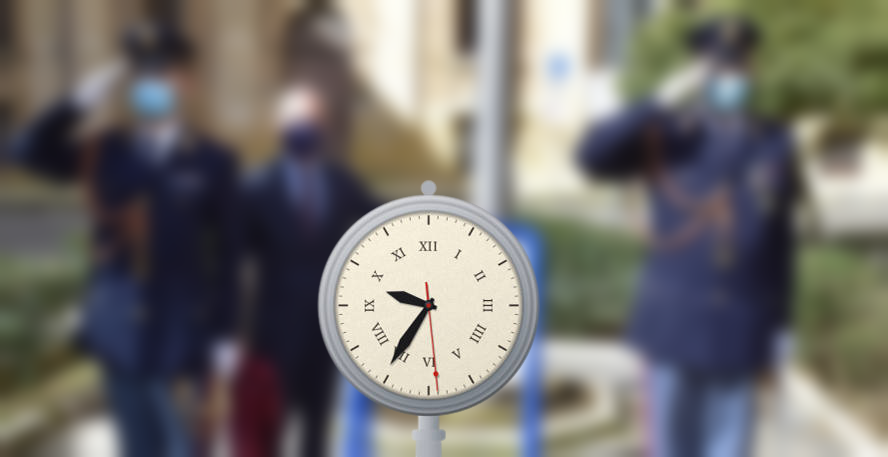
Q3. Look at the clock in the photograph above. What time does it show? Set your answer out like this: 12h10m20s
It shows 9h35m29s
